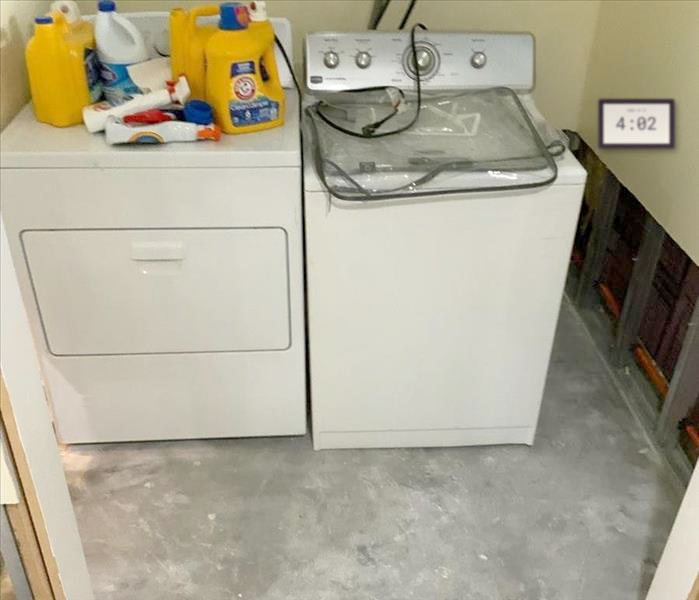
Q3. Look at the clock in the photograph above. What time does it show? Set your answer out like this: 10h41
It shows 4h02
